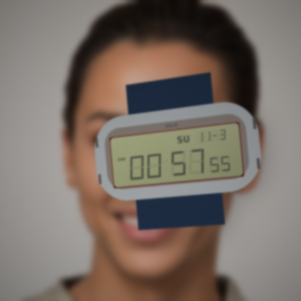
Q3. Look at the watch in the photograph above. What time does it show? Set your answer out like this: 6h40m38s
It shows 0h57m55s
